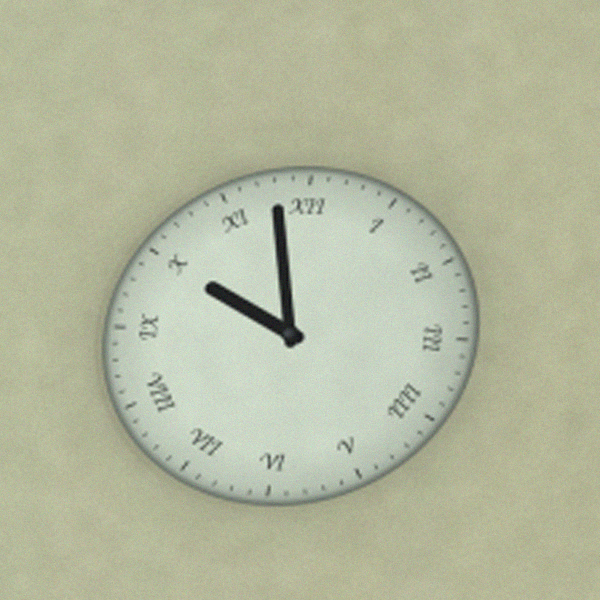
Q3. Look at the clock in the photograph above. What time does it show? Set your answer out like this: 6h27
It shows 9h58
